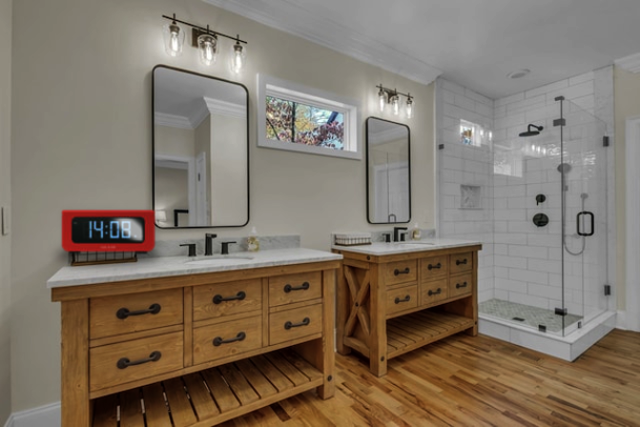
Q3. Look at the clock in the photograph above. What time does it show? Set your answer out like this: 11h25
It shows 14h08
